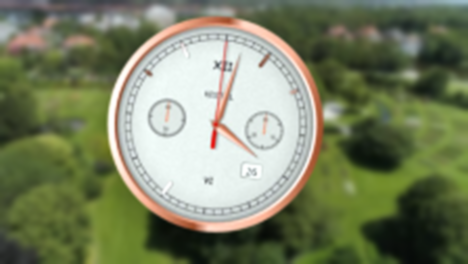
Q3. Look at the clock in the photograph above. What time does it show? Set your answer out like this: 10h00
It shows 4h02
